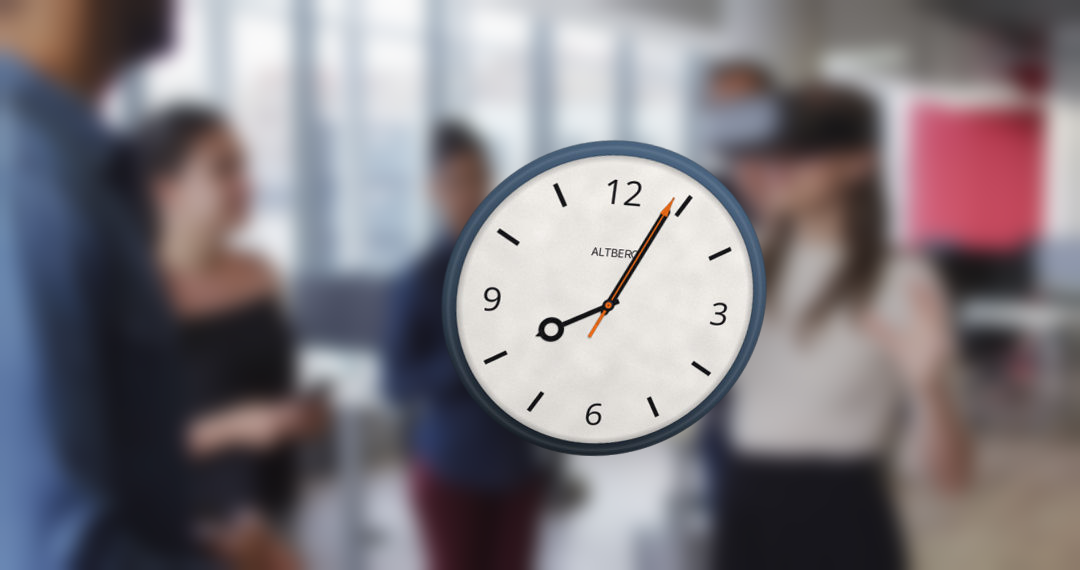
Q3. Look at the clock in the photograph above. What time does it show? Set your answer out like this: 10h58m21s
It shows 8h04m04s
